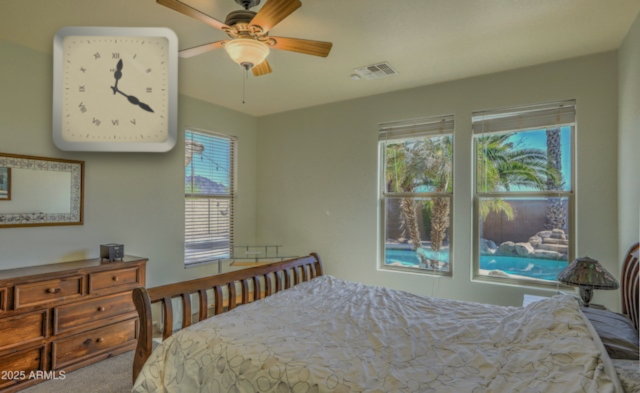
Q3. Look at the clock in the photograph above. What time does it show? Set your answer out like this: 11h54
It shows 12h20
